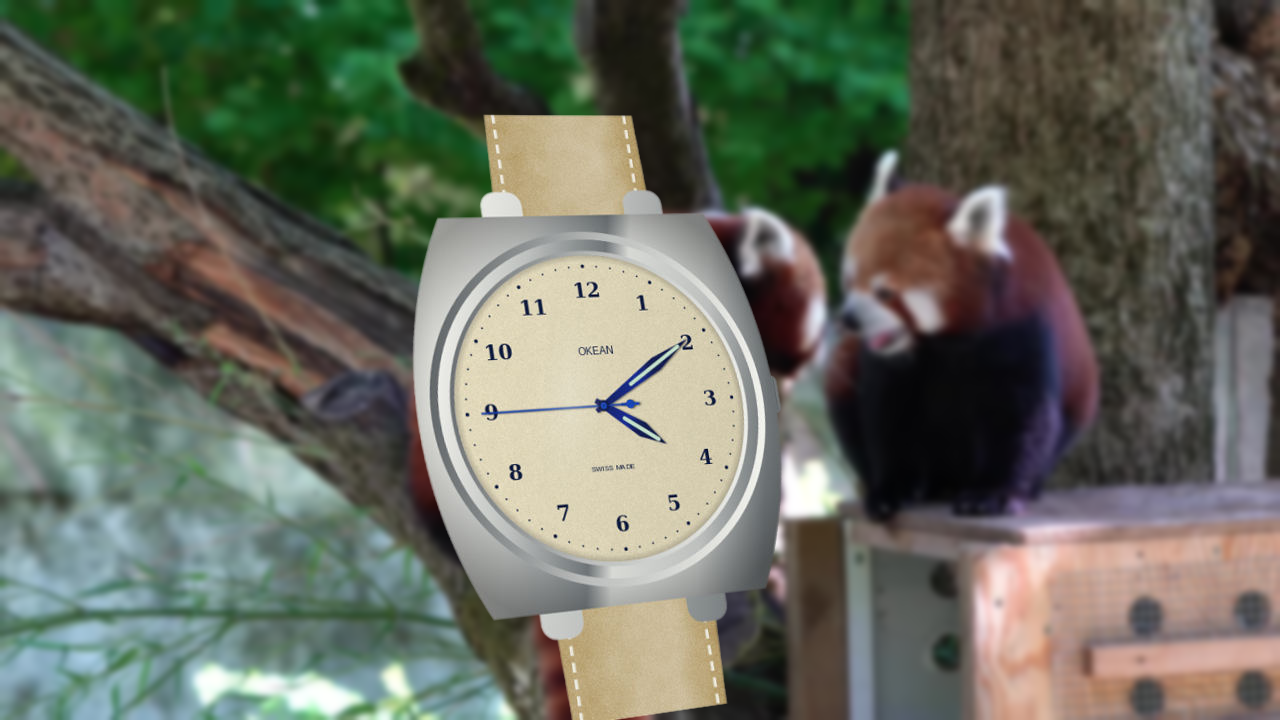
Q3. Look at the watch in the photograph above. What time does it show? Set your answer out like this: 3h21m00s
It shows 4h09m45s
